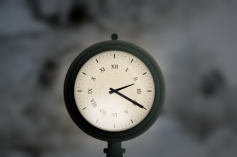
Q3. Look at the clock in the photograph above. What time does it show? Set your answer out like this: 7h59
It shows 2h20
